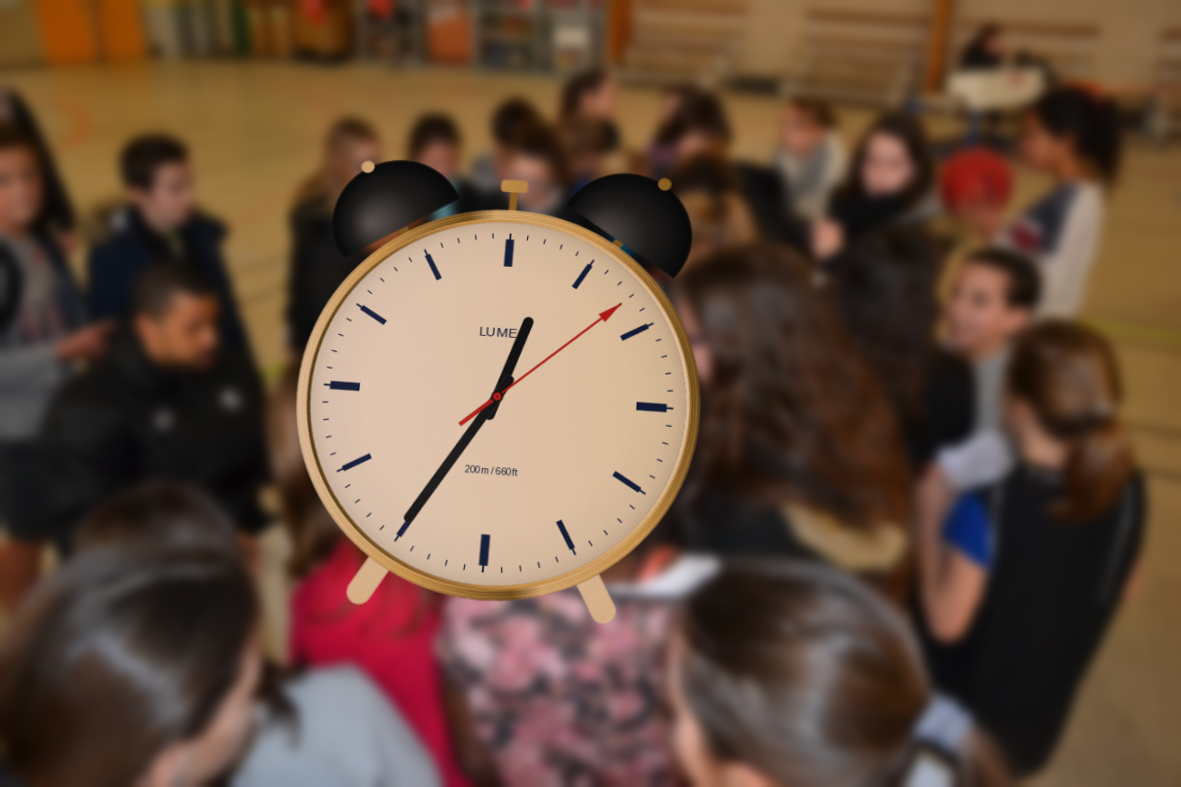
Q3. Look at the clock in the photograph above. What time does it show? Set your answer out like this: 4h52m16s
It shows 12h35m08s
